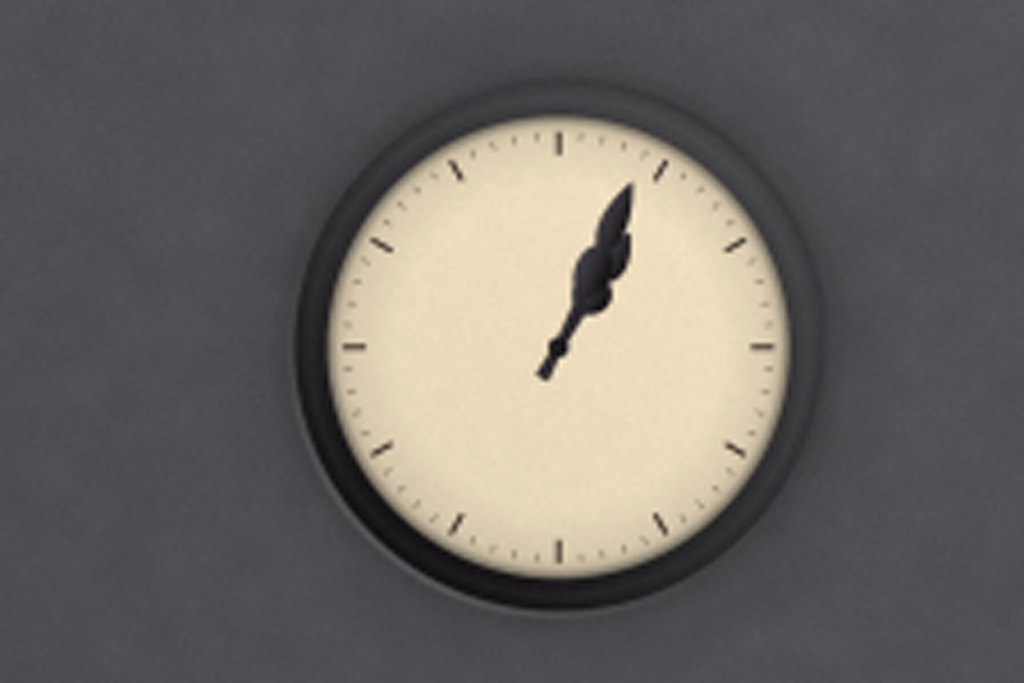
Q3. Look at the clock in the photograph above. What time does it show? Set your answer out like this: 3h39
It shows 1h04
